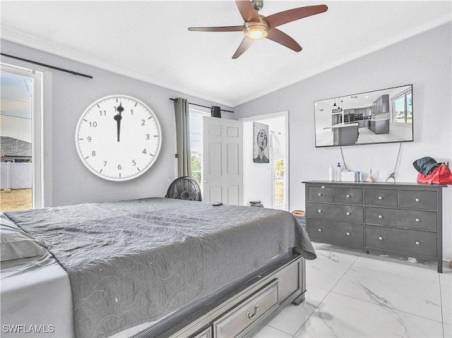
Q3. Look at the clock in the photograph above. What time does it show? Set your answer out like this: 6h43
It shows 12h01
